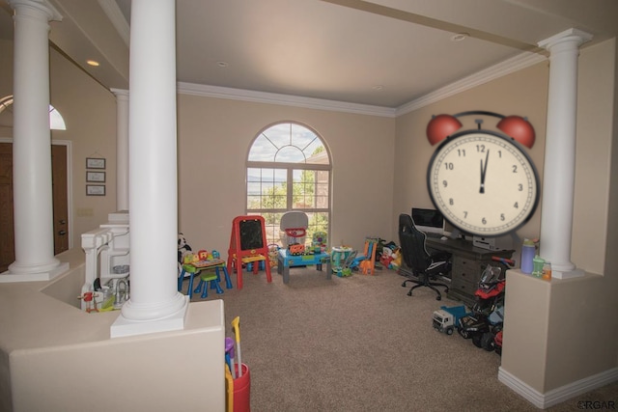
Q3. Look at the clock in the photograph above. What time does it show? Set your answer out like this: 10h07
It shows 12h02
